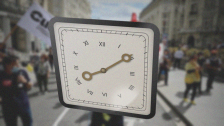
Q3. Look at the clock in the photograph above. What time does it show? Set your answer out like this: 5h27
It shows 8h09
